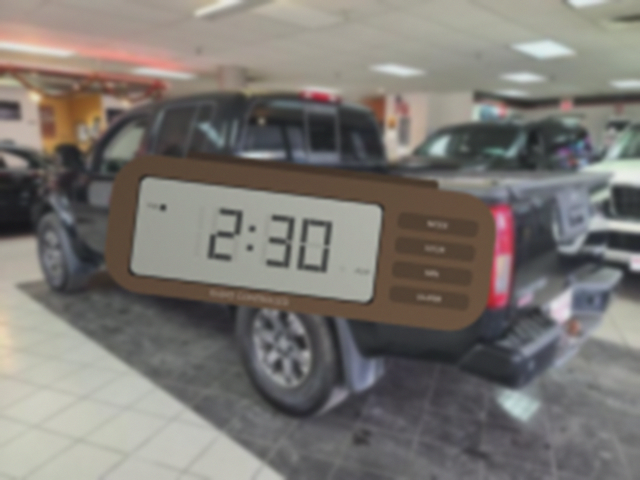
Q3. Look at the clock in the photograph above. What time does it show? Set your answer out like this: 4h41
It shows 2h30
